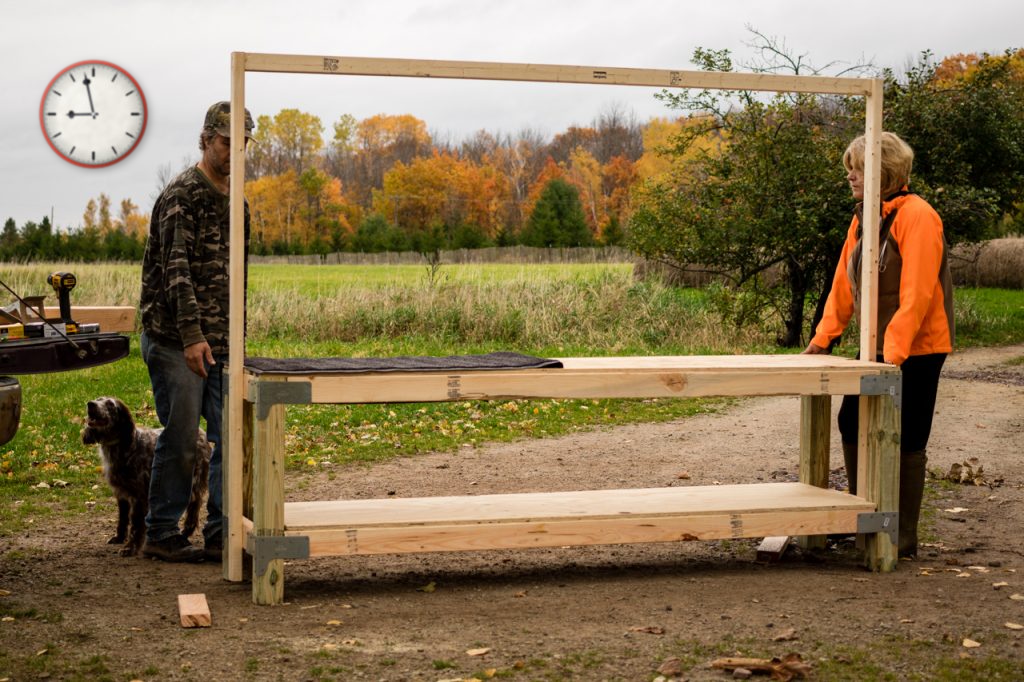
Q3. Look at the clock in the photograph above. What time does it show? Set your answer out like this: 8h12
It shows 8h58
